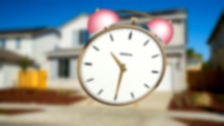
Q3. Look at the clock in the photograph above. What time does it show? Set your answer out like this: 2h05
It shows 10h30
